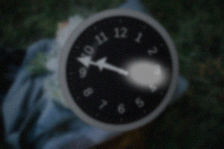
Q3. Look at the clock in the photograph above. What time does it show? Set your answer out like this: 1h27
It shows 9h48
